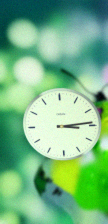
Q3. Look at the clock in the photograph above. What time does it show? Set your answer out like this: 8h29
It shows 3h14
